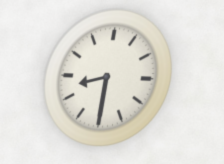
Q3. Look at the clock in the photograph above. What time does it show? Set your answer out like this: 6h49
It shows 8h30
